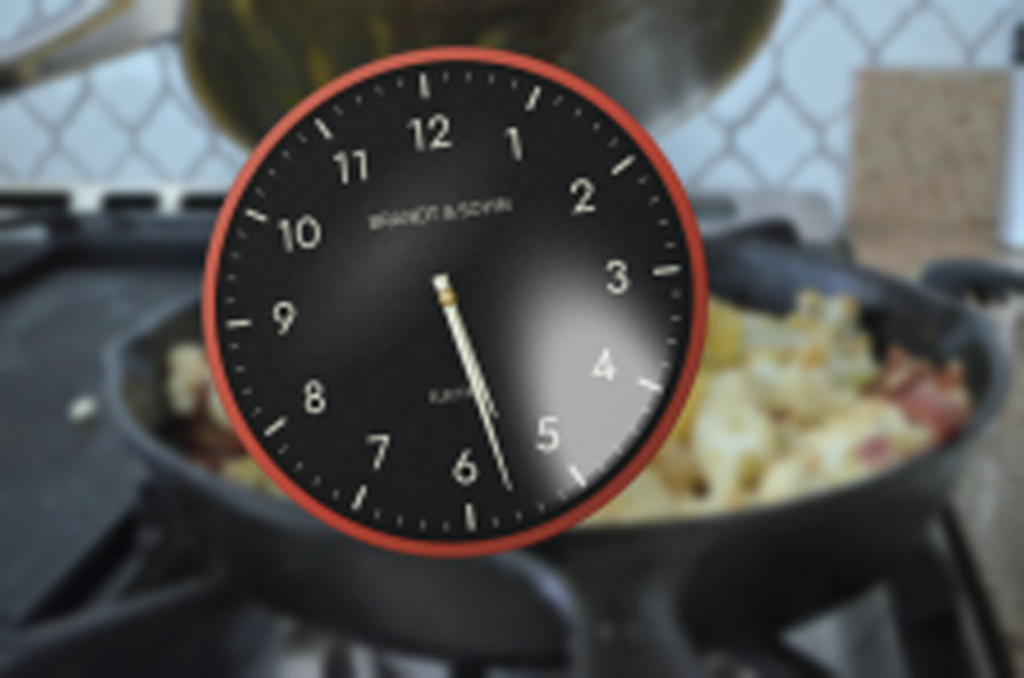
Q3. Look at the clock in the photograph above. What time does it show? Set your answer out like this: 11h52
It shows 5h28
